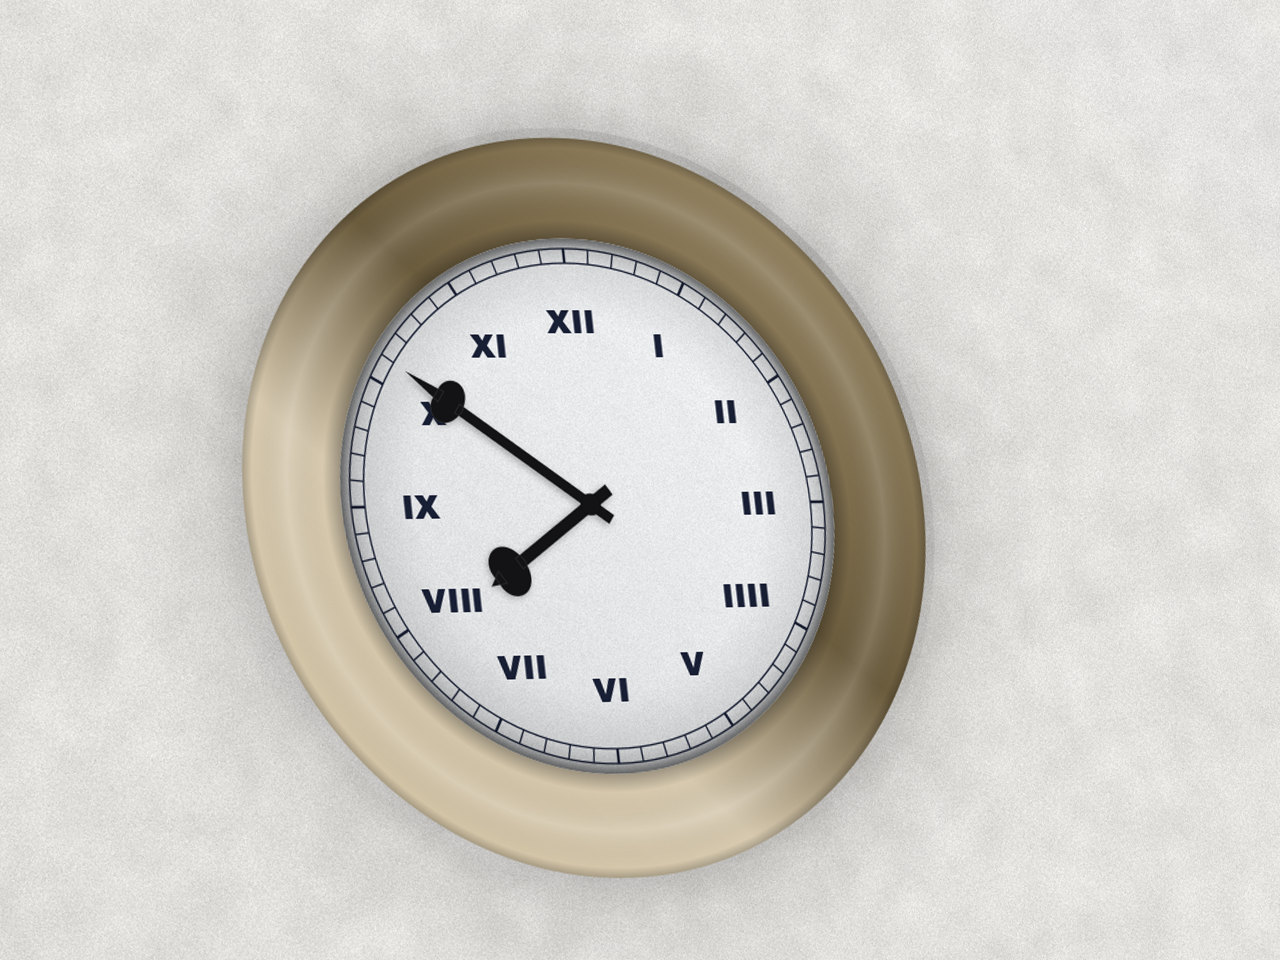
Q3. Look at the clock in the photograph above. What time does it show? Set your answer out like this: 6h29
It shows 7h51
